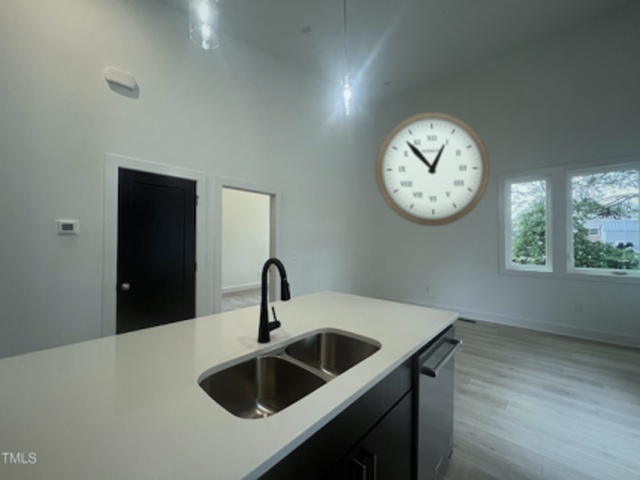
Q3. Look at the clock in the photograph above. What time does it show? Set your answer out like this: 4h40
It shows 12h53
